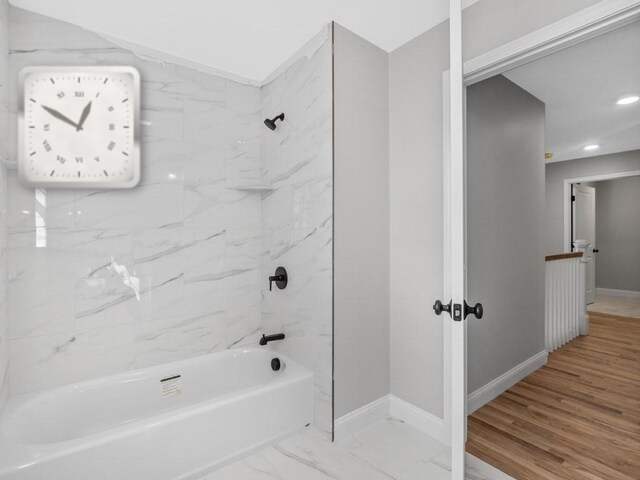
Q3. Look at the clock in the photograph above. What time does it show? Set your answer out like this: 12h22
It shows 12h50
